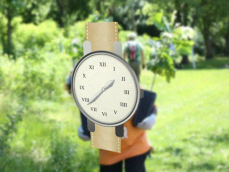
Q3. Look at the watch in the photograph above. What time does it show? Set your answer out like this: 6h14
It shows 1h38
